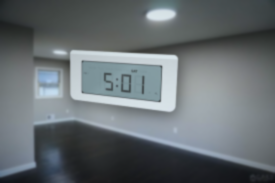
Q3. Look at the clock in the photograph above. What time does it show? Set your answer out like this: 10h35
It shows 5h01
